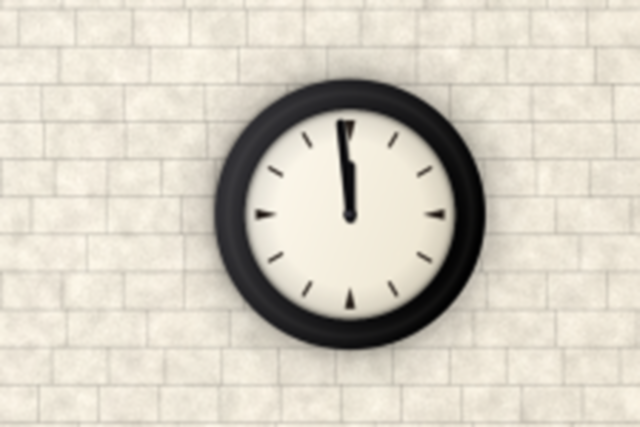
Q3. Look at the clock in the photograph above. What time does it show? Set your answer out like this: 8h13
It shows 11h59
